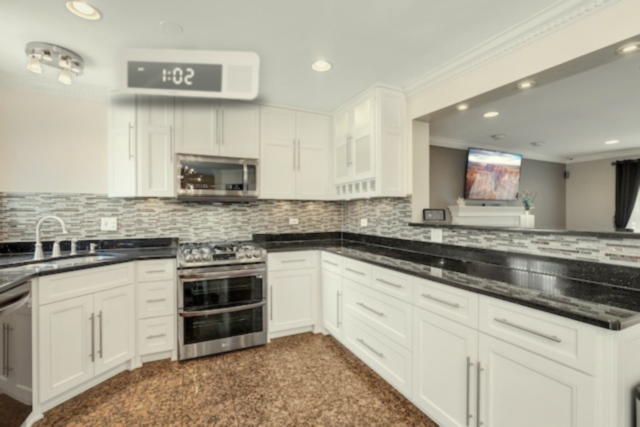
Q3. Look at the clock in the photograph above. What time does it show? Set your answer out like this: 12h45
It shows 1h02
